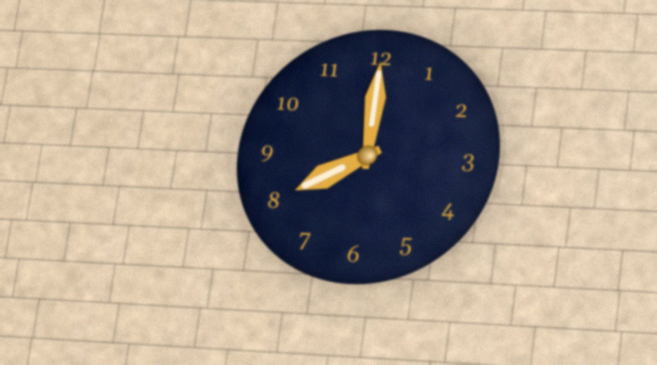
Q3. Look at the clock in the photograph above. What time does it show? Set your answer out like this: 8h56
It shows 8h00
